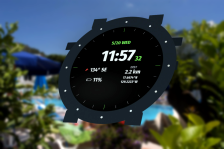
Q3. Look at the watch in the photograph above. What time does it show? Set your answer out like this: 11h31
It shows 11h57
